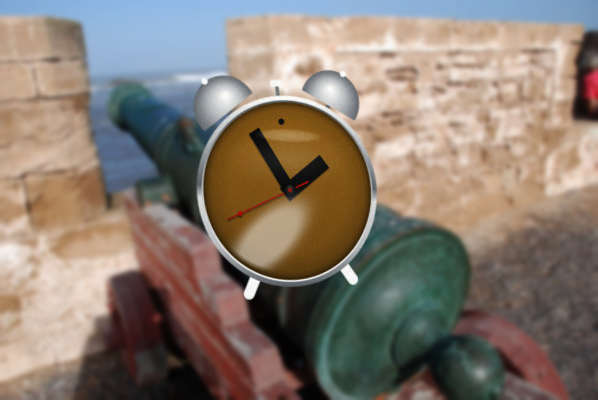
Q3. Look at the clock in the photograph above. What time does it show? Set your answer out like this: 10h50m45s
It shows 1h55m42s
